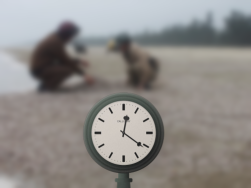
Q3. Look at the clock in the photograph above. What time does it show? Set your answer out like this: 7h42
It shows 12h21
